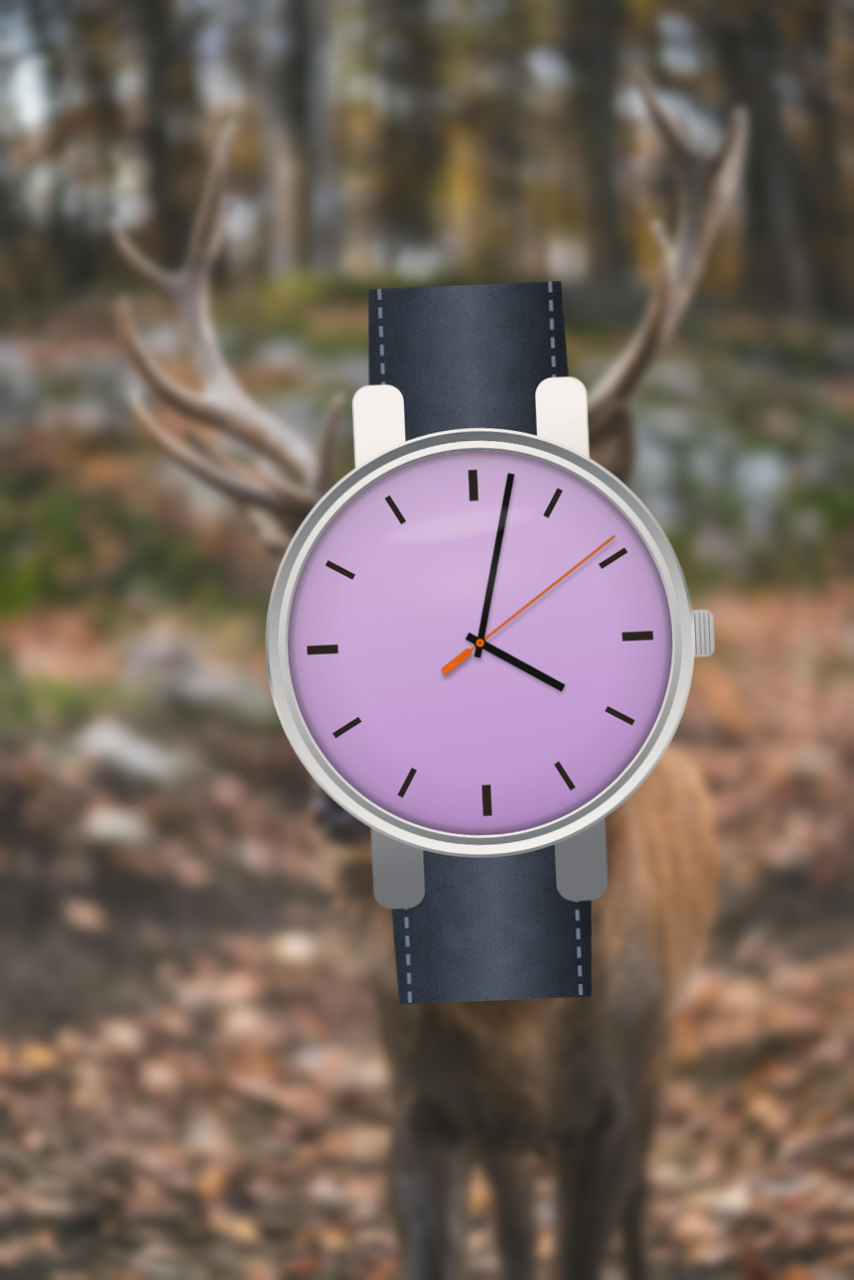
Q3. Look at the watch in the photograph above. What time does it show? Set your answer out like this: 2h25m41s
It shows 4h02m09s
